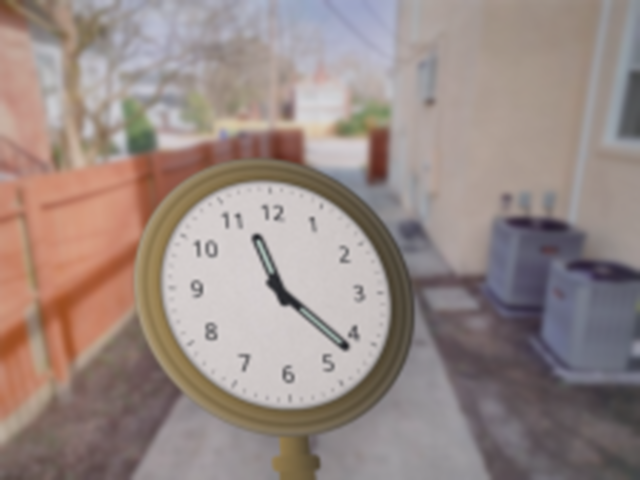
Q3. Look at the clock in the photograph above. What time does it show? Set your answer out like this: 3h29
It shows 11h22
